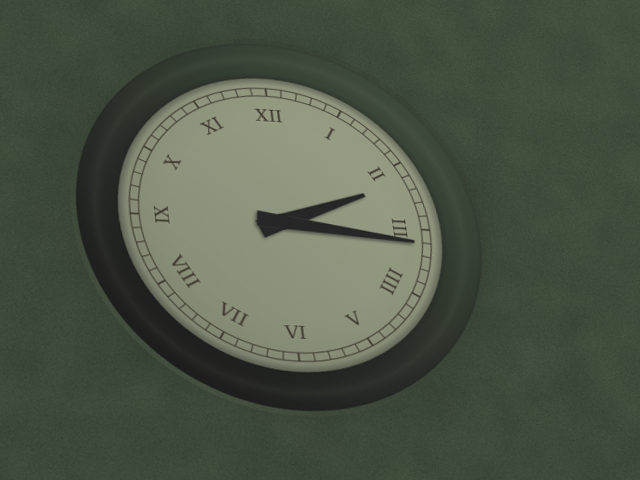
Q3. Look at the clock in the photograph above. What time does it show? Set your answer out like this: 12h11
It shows 2h16
